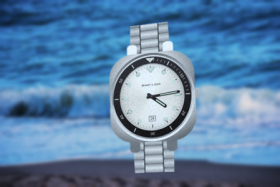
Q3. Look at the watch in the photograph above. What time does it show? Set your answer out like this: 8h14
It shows 4h14
